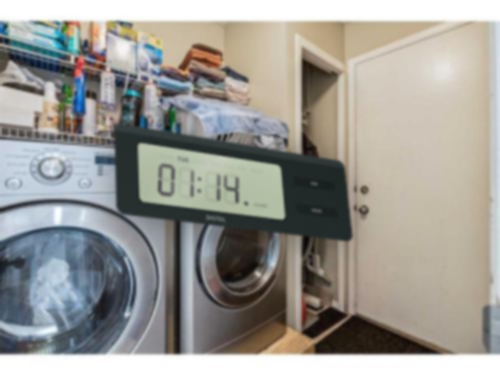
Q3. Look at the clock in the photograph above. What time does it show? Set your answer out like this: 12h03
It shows 1h14
